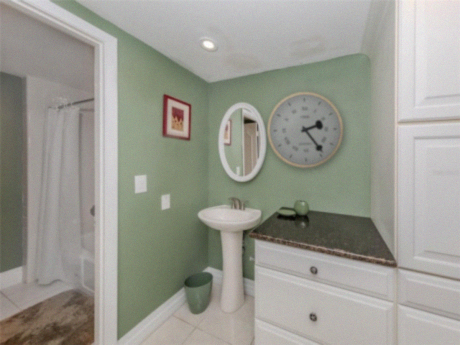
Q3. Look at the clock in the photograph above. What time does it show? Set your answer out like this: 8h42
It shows 2h24
